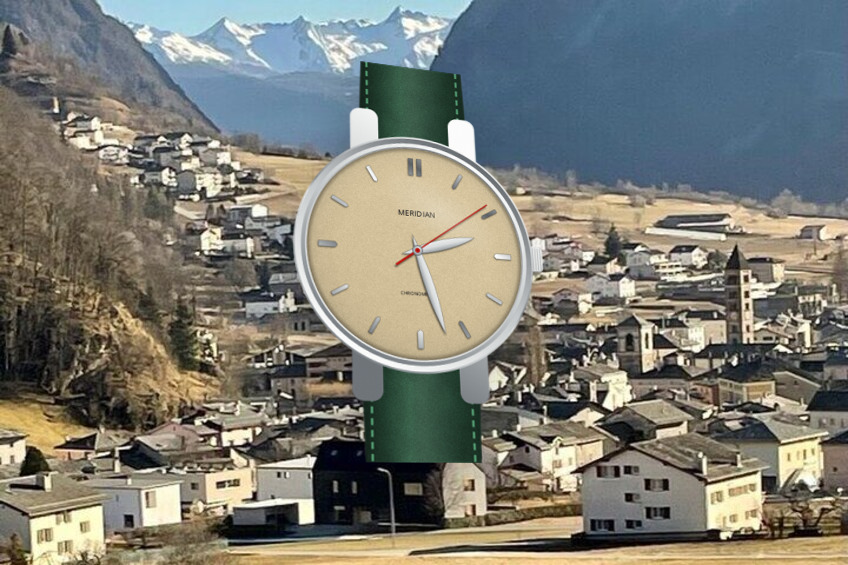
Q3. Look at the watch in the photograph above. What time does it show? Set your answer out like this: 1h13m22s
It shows 2h27m09s
